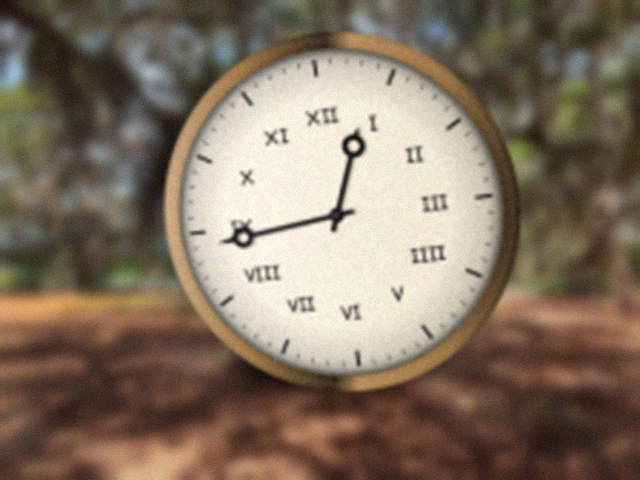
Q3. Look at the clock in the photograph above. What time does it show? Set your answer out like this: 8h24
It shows 12h44
